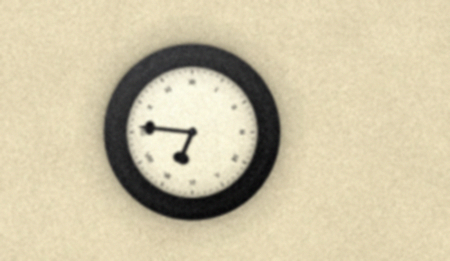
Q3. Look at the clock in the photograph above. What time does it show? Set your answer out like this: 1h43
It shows 6h46
